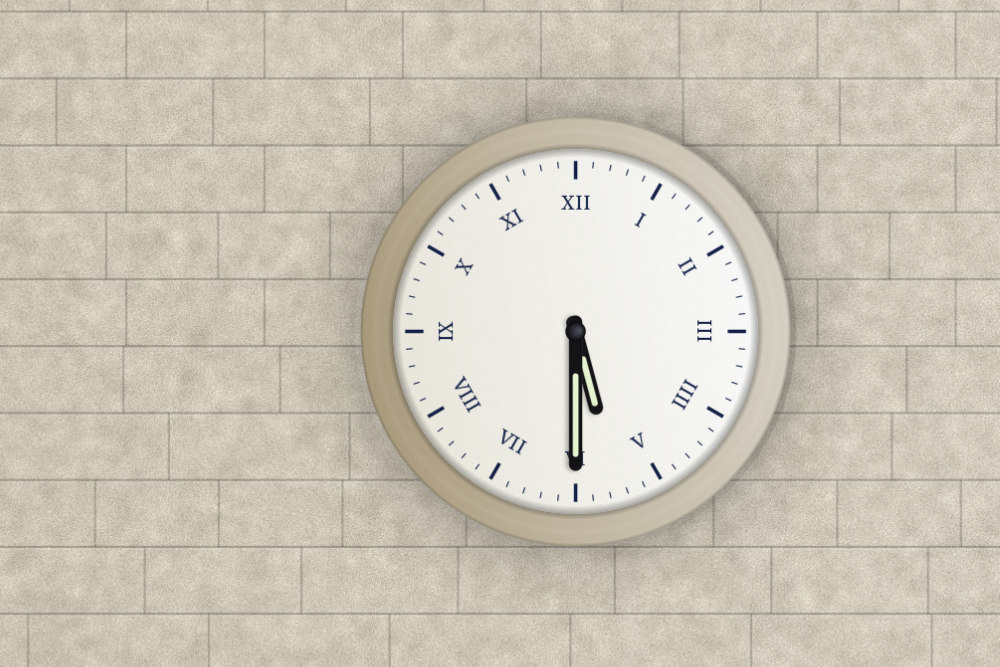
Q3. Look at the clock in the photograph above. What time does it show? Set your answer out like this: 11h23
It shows 5h30
